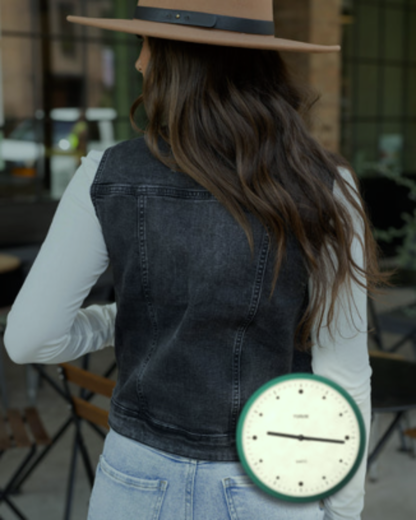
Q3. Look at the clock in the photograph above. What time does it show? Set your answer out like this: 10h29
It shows 9h16
